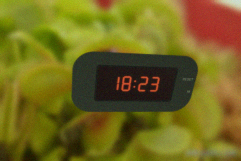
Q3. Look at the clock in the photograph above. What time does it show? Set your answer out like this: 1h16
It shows 18h23
